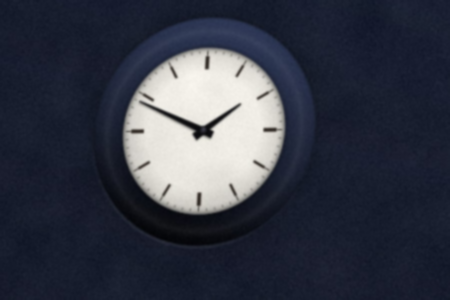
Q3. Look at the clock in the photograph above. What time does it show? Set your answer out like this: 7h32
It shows 1h49
